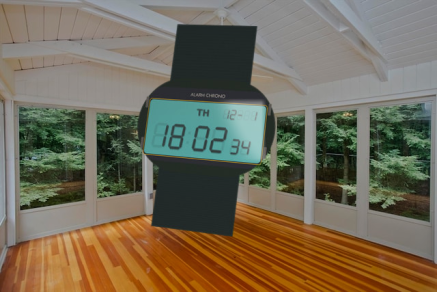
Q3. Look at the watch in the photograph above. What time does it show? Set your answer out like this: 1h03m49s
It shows 18h02m34s
